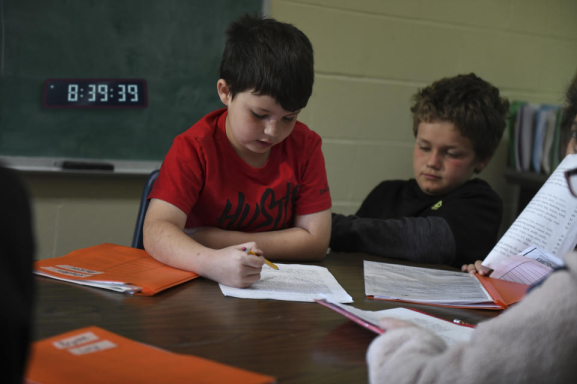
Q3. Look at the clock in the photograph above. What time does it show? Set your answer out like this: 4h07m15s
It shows 8h39m39s
